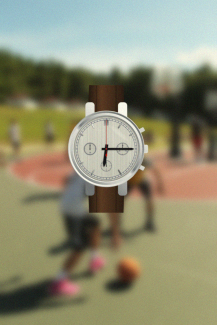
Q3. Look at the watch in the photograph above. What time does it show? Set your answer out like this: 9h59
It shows 6h15
